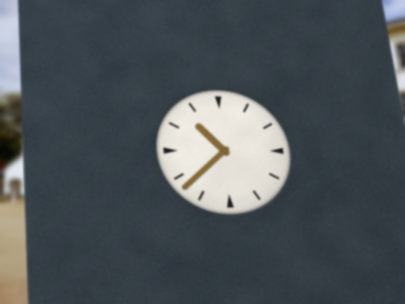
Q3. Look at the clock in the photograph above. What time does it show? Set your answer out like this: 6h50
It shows 10h38
